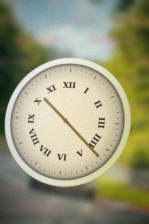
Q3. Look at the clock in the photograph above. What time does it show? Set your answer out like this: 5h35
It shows 10h22
